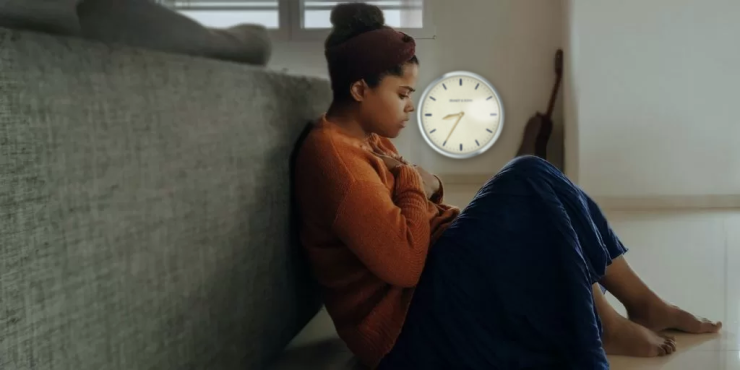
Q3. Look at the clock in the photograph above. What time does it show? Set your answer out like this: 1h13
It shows 8h35
